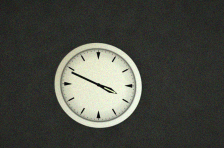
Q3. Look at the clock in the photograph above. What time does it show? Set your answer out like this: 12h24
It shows 3h49
